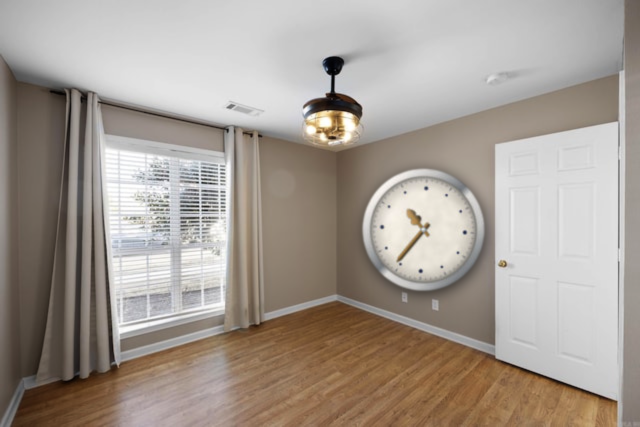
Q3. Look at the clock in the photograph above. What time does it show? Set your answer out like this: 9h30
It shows 10h36
